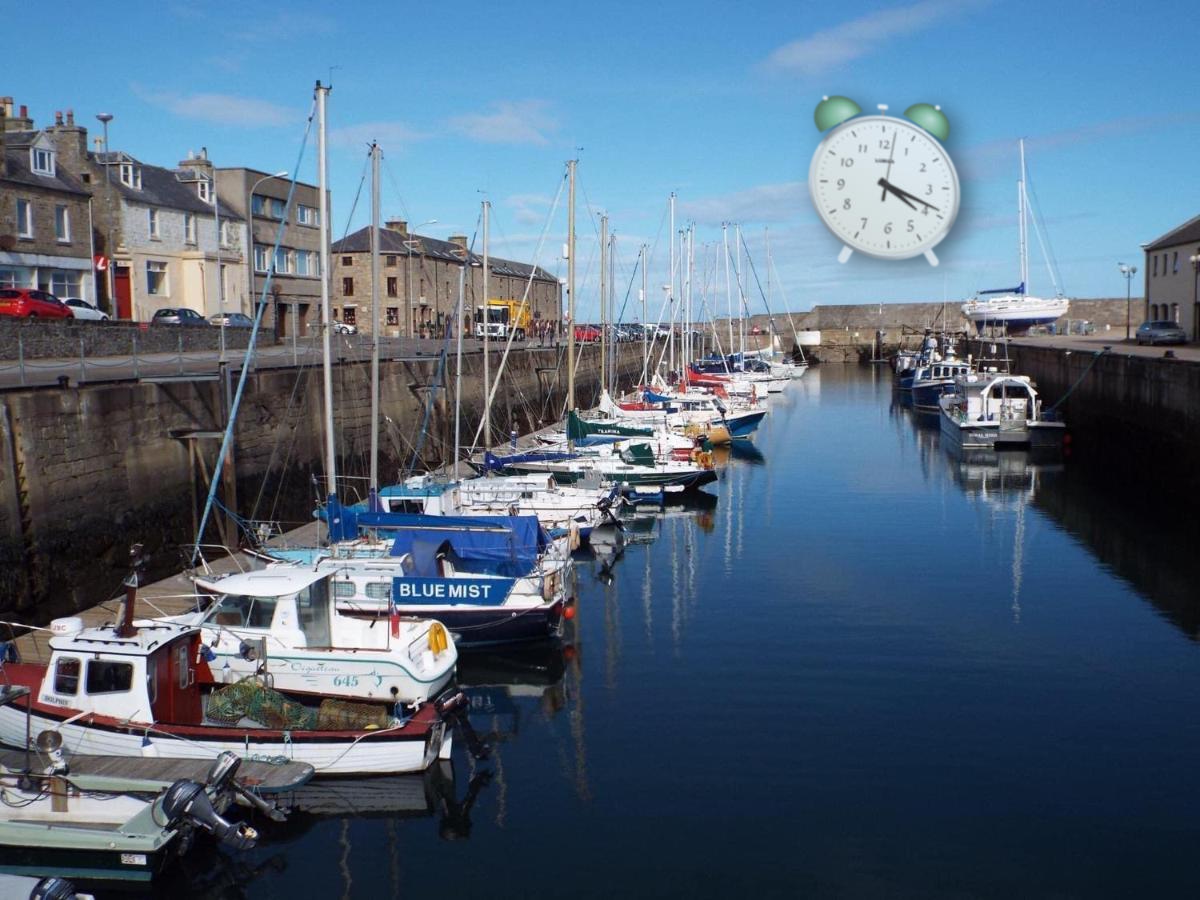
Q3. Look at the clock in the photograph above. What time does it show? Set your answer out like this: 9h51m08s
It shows 4h19m02s
